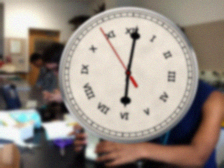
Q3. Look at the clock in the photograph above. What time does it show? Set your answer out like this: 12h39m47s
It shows 6h00m54s
